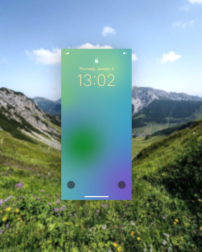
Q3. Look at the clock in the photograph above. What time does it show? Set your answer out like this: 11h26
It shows 13h02
